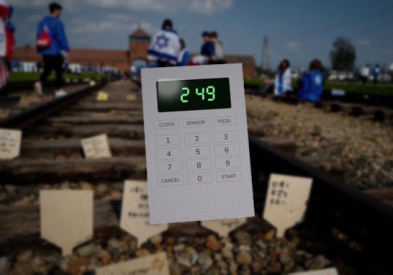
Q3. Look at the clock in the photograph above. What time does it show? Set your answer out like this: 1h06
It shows 2h49
